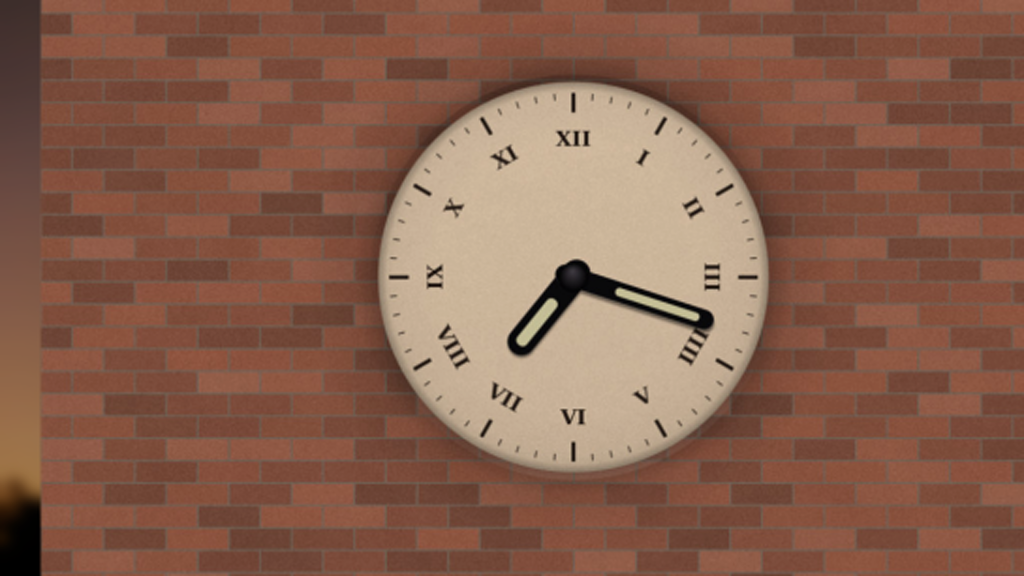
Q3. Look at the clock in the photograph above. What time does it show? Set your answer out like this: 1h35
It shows 7h18
